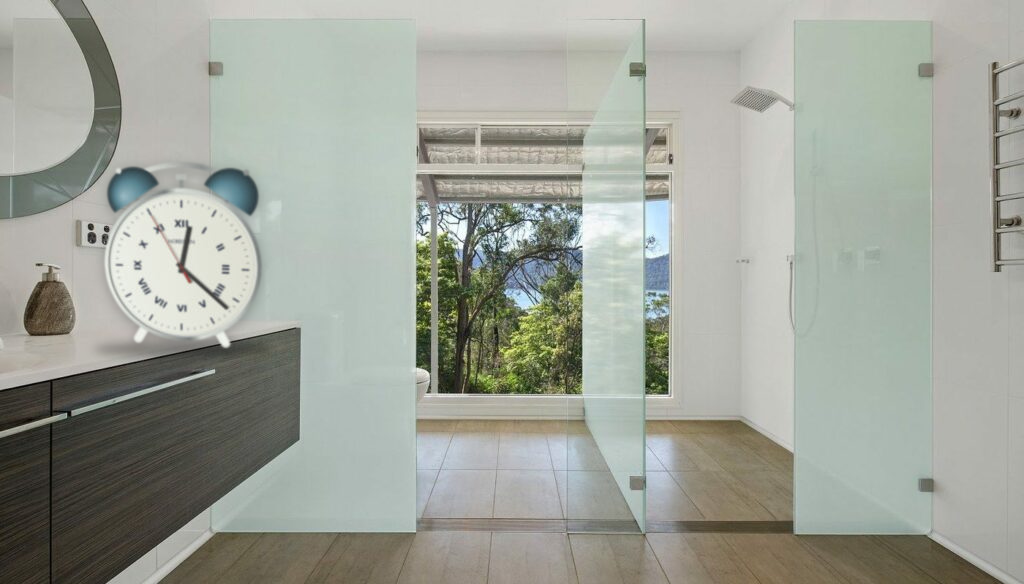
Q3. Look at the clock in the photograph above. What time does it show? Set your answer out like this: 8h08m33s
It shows 12h21m55s
